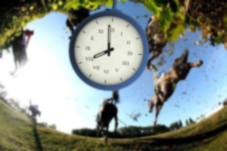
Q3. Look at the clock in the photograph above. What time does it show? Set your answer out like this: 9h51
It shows 7h59
